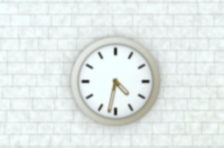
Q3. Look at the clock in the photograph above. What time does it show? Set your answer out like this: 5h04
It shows 4h32
